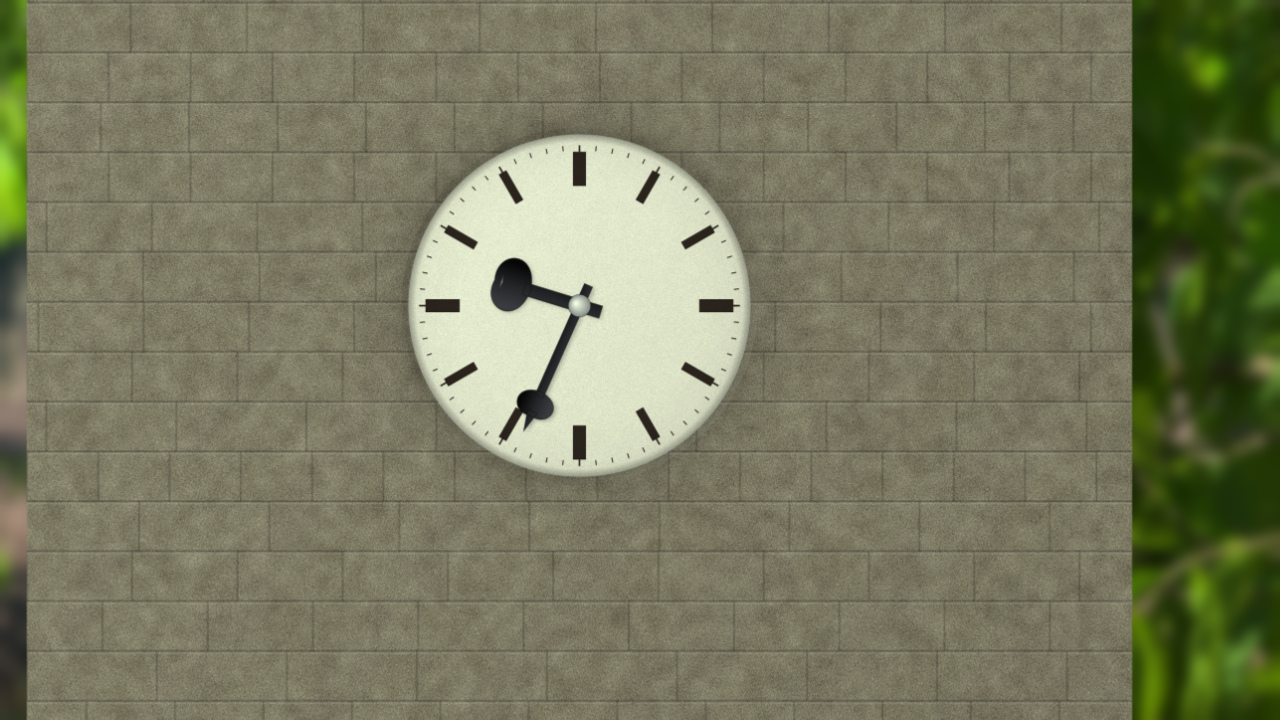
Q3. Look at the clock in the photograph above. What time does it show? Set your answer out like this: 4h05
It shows 9h34
